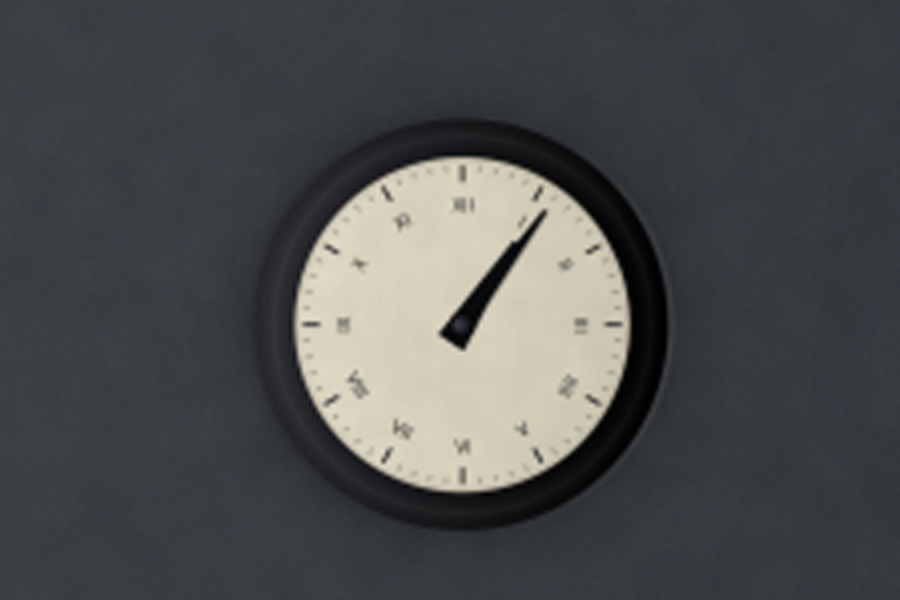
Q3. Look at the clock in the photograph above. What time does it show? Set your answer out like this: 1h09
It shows 1h06
